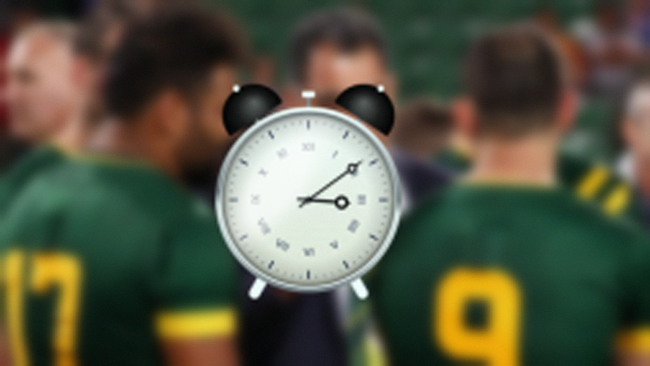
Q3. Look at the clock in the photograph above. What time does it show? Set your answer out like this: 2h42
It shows 3h09
